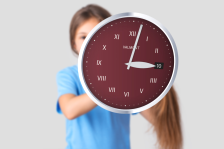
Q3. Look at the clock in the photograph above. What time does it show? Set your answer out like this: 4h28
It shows 3h02
